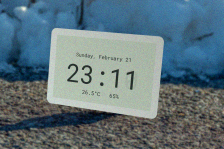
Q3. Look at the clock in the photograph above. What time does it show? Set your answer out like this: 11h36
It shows 23h11
